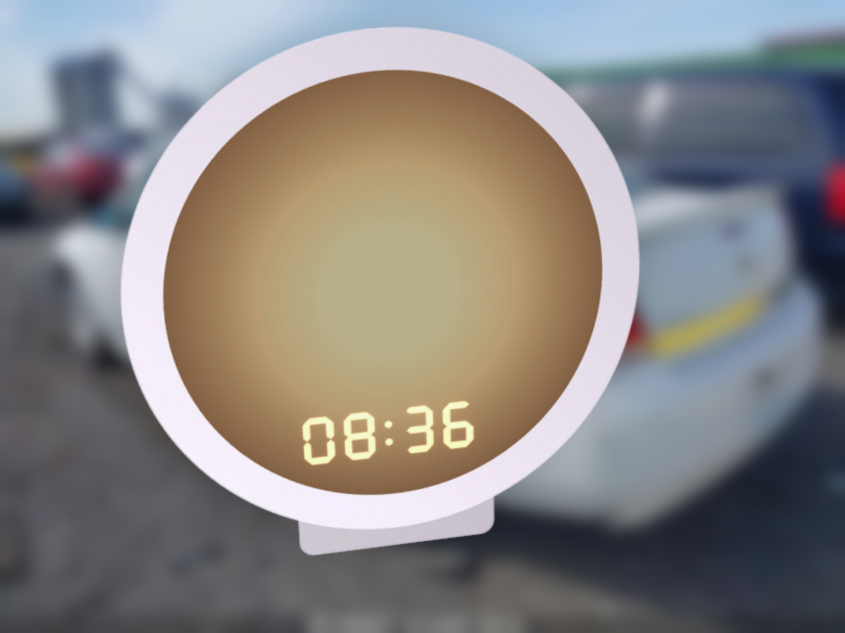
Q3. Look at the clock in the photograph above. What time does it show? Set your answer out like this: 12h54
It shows 8h36
